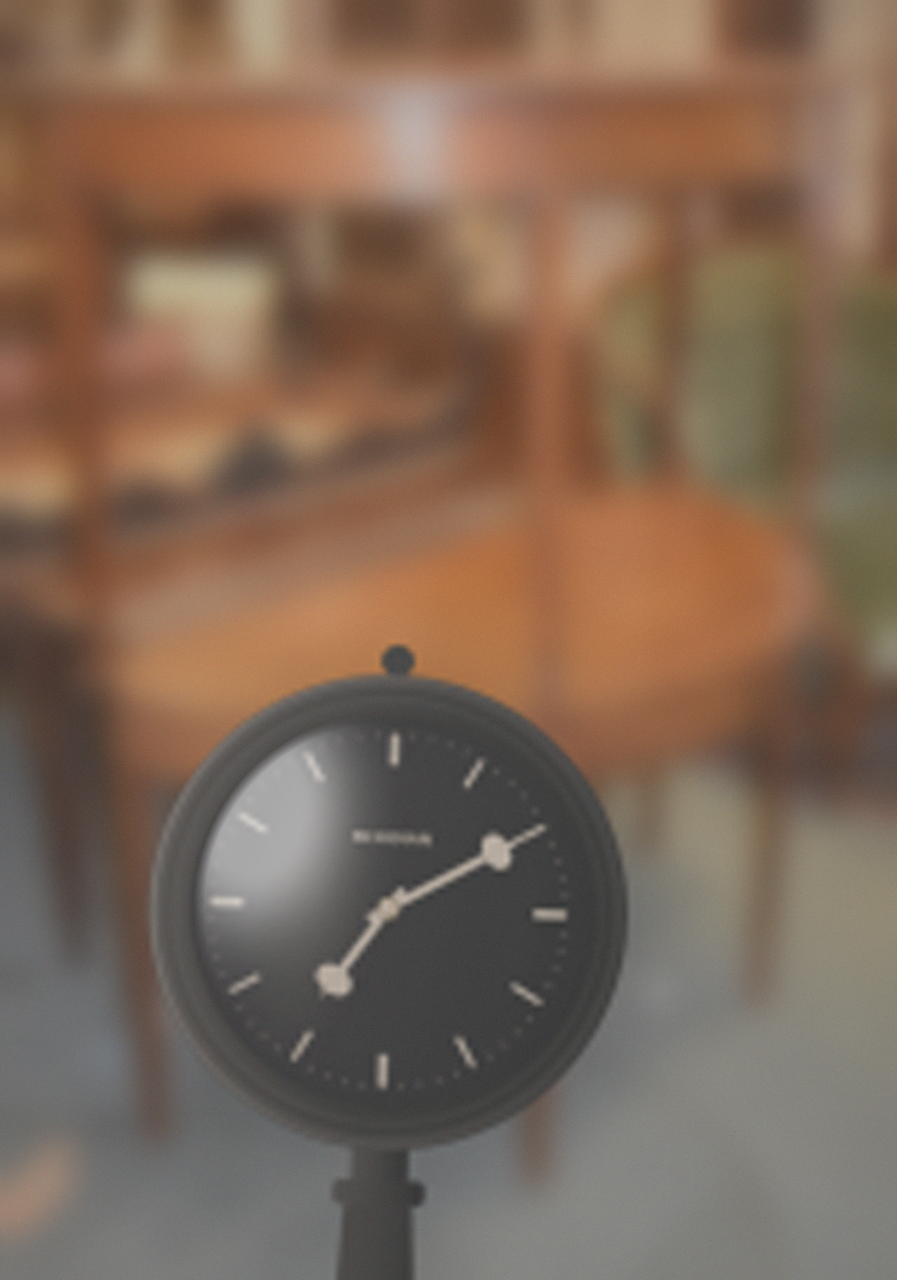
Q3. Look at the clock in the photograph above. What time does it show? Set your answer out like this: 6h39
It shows 7h10
